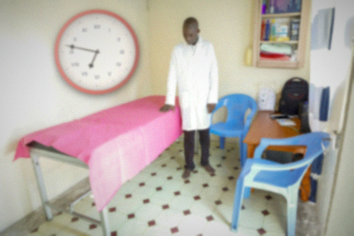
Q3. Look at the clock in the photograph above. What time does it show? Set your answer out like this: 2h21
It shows 6h47
